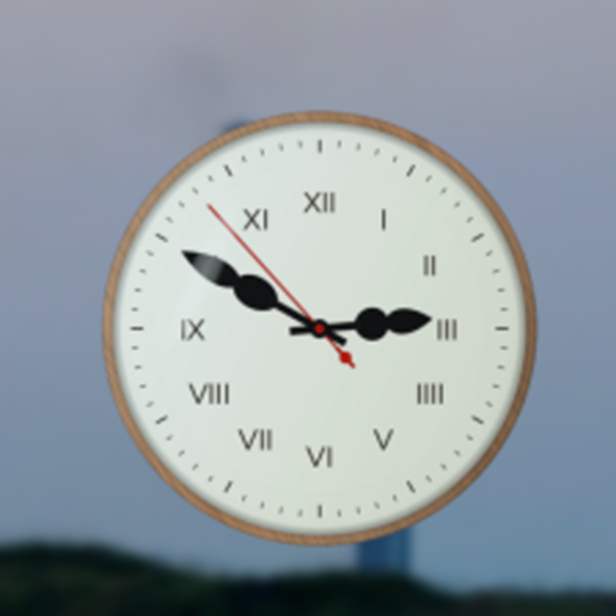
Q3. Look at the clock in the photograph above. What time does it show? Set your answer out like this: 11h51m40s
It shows 2h49m53s
